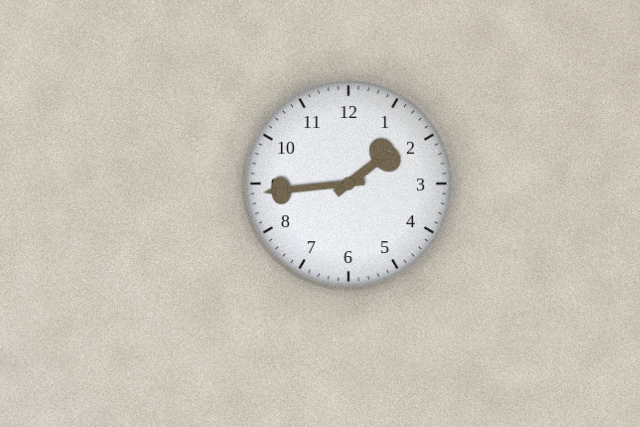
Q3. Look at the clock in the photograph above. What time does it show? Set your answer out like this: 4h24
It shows 1h44
